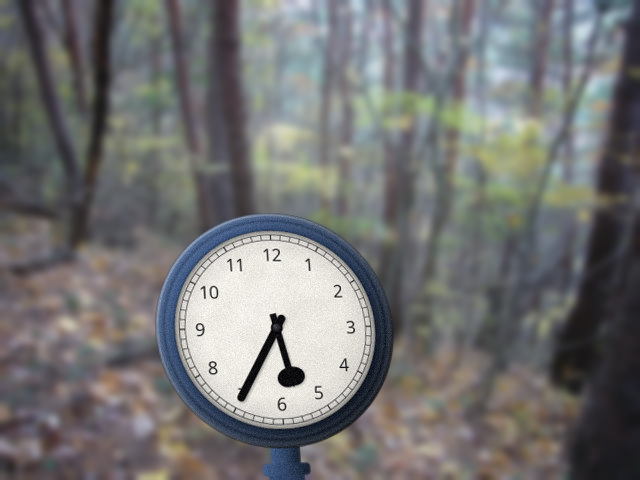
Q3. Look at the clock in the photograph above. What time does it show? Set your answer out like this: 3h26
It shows 5h35
